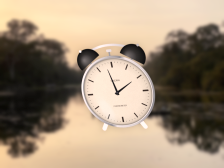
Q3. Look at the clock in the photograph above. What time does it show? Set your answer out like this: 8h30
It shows 1h58
